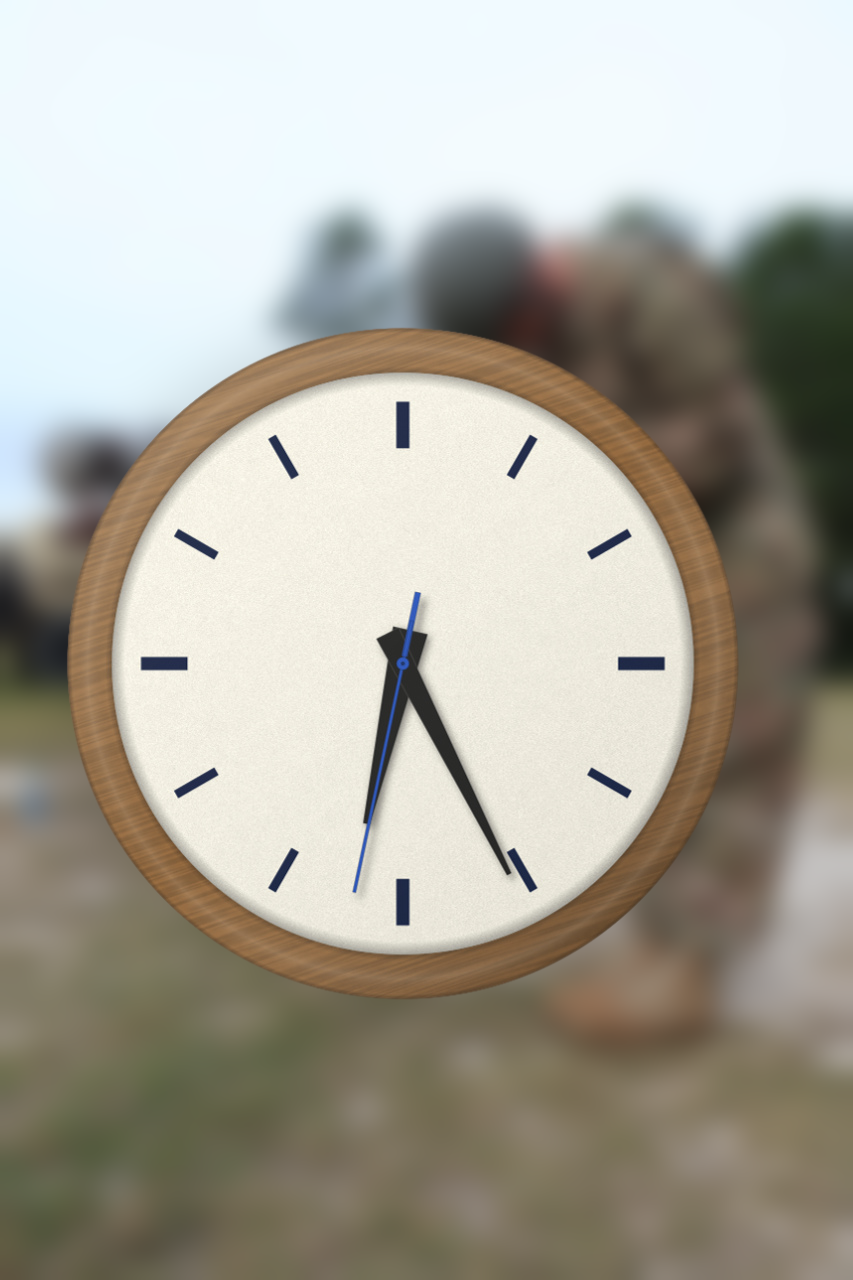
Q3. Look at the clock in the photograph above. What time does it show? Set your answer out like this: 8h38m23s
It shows 6h25m32s
